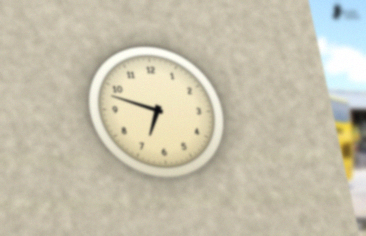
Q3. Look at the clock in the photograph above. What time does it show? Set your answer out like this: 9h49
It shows 6h48
